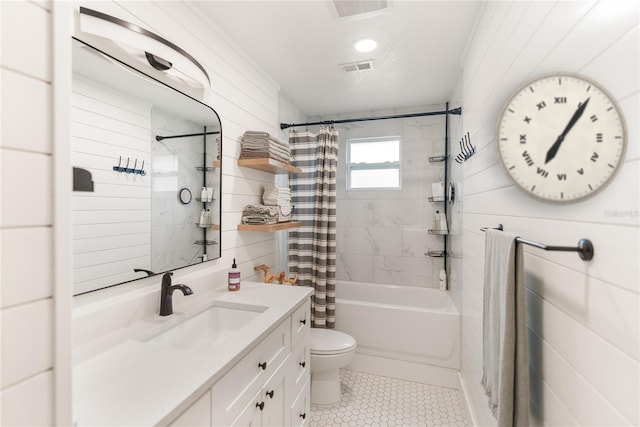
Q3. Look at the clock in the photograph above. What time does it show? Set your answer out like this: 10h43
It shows 7h06
